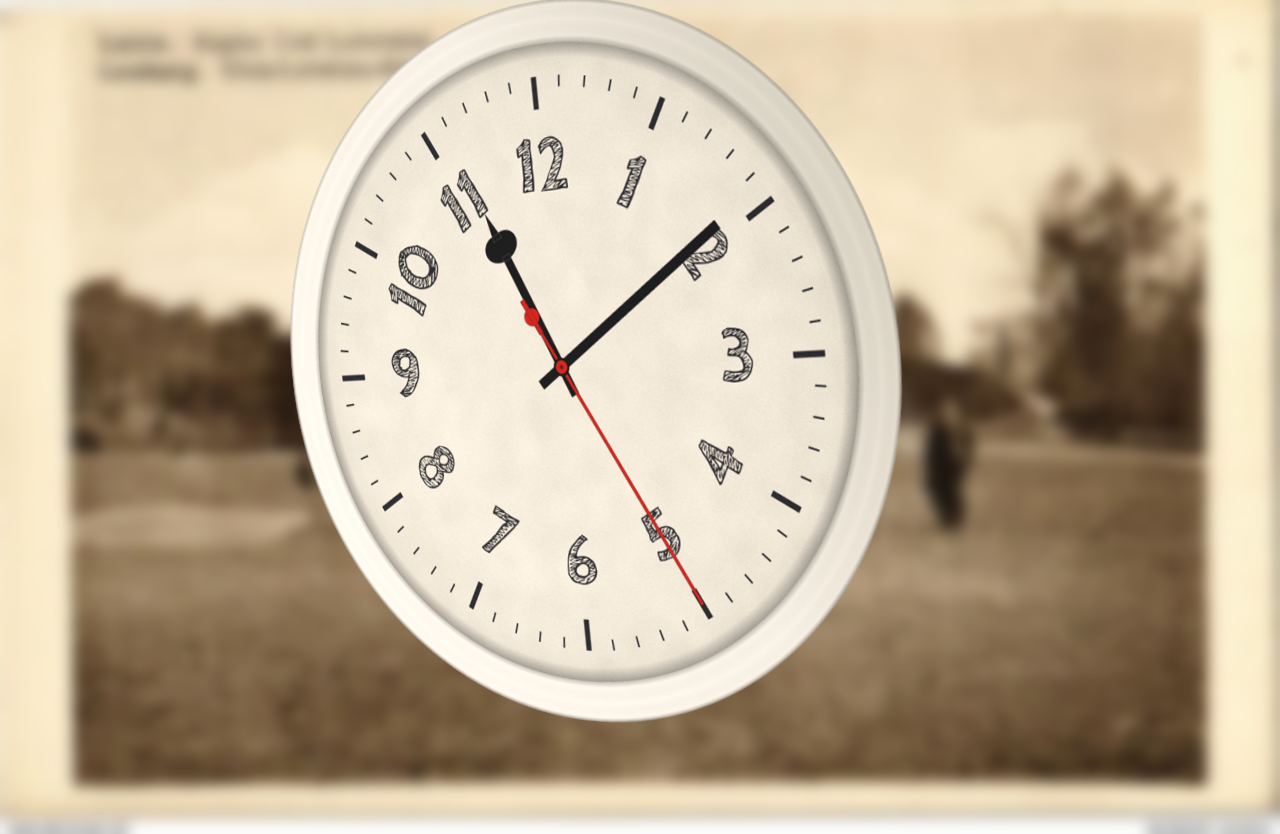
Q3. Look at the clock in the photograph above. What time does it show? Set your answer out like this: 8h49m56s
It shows 11h09m25s
